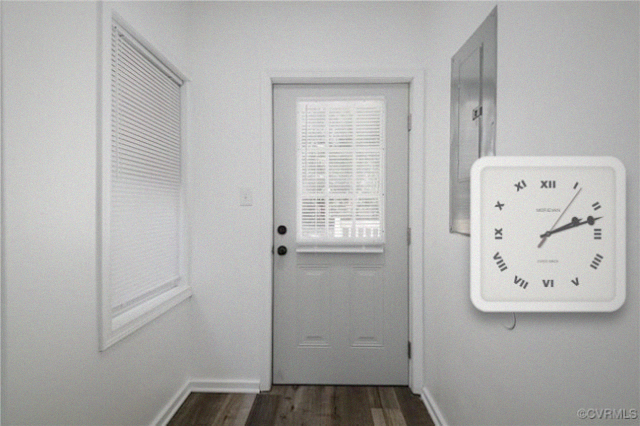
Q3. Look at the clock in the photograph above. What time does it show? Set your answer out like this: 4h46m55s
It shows 2h12m06s
